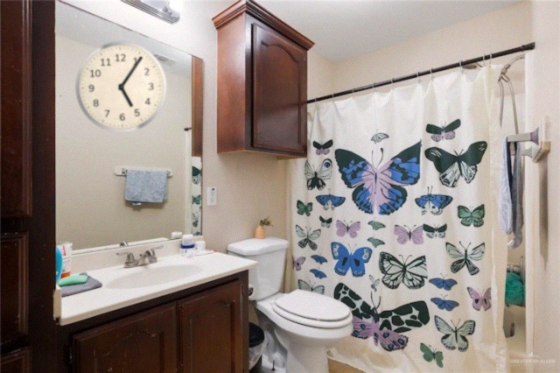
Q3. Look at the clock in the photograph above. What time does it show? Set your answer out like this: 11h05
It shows 5h06
